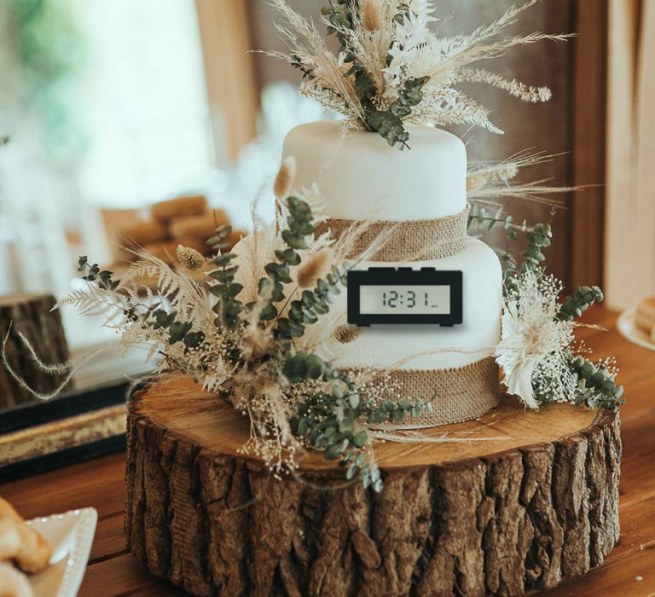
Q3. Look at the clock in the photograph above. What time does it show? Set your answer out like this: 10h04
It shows 12h31
